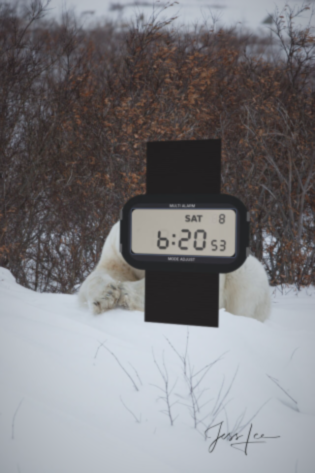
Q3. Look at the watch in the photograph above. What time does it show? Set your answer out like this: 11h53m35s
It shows 6h20m53s
